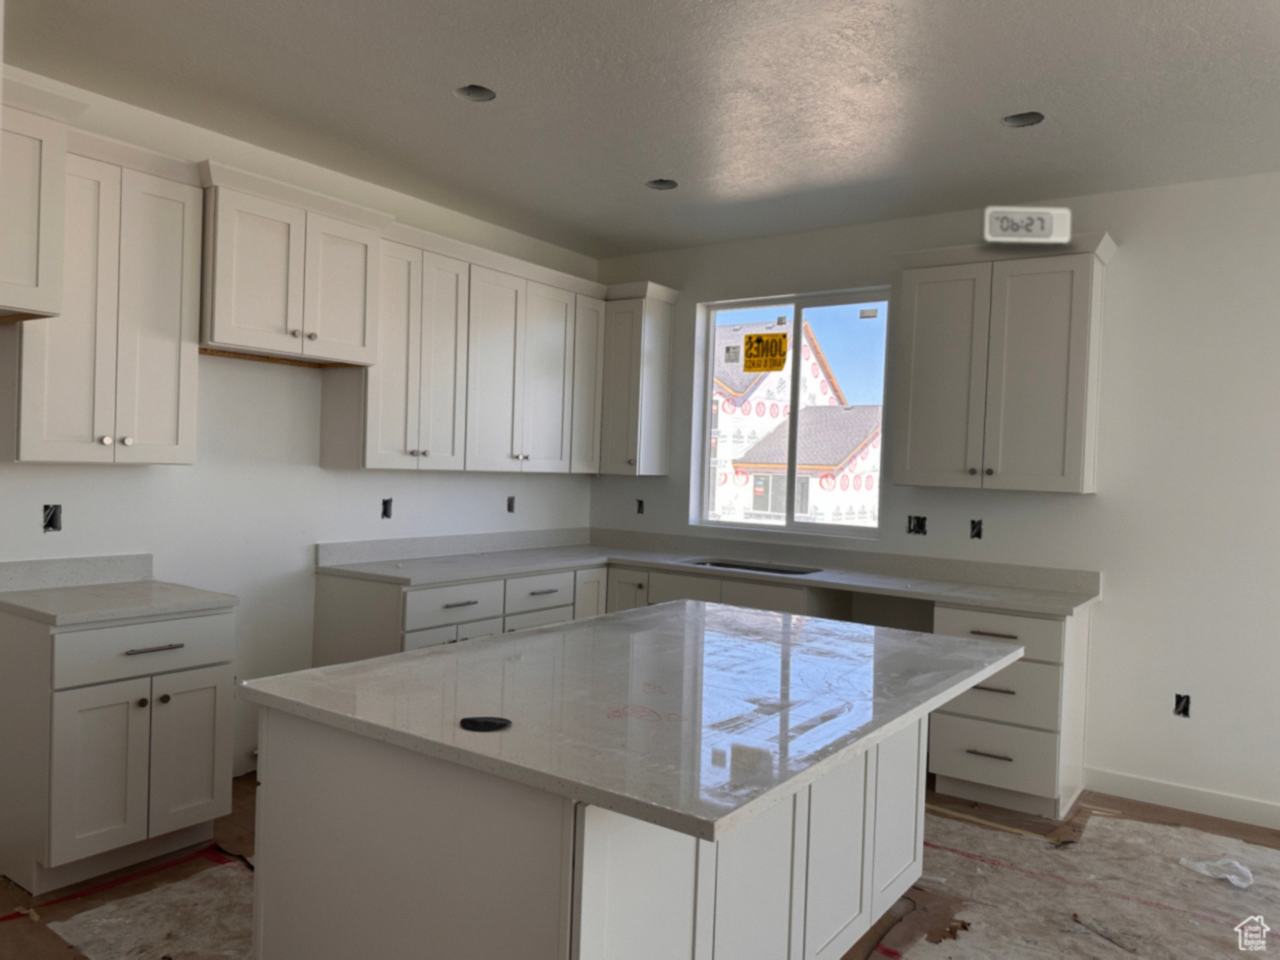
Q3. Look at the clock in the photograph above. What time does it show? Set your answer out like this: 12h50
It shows 6h27
